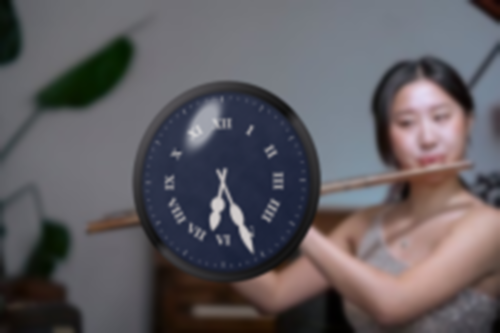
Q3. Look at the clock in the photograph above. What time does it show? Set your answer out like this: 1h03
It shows 6h26
